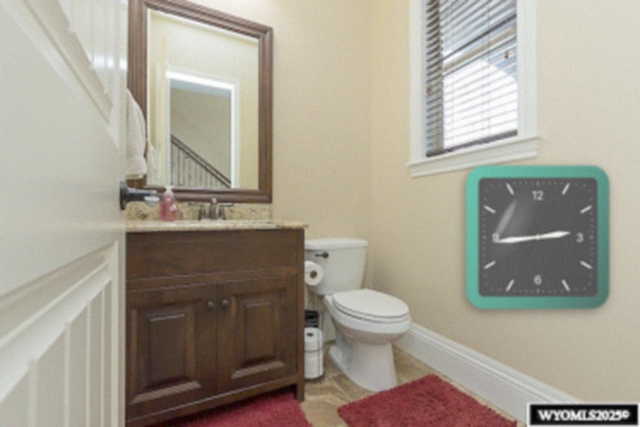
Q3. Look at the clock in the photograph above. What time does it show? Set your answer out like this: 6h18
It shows 2h44
